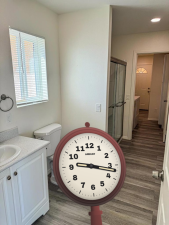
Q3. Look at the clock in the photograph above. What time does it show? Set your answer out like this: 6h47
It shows 9h17
